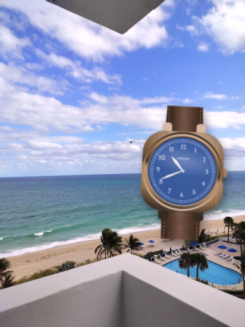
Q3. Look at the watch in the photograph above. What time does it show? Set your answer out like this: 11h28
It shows 10h41
